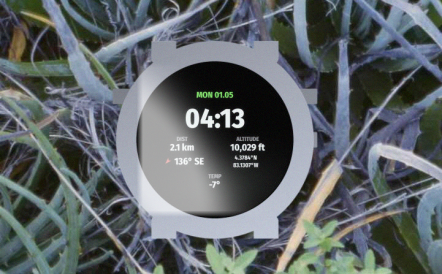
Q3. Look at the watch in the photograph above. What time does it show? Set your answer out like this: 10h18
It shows 4h13
